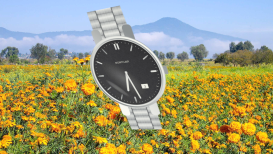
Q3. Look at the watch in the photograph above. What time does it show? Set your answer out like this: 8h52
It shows 6h28
